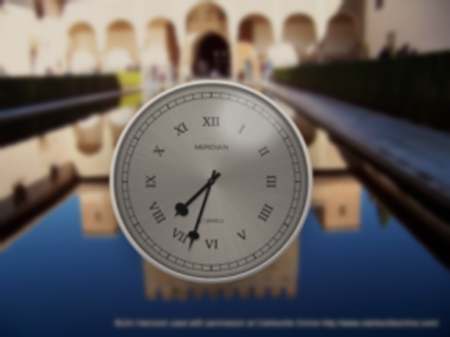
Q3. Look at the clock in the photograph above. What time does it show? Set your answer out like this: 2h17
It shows 7h33
